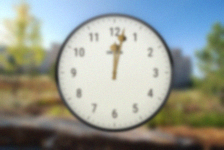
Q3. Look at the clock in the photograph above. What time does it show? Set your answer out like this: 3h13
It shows 12h02
